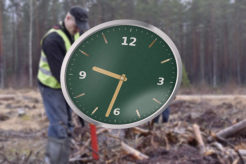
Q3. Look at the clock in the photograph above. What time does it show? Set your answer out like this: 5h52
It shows 9h32
